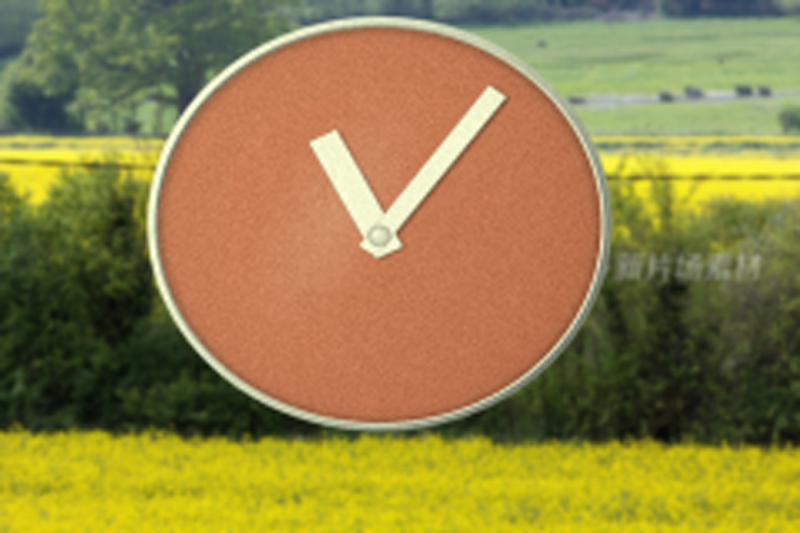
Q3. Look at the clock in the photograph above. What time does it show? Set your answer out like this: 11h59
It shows 11h06
